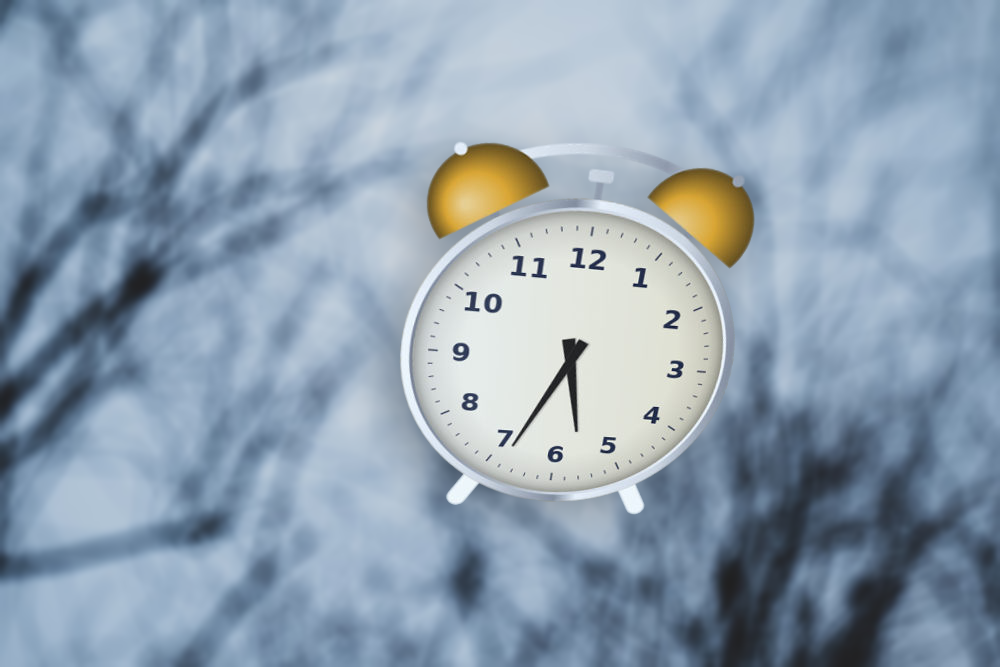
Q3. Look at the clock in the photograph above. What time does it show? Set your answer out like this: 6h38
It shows 5h34
